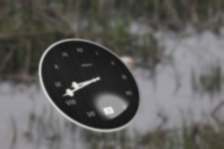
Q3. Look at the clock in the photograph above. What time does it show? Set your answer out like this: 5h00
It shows 8h42
